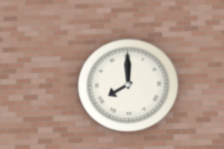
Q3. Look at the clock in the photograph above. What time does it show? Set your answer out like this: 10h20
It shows 8h00
